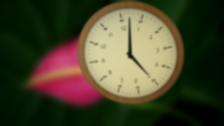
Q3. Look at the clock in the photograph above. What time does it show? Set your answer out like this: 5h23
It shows 5h02
